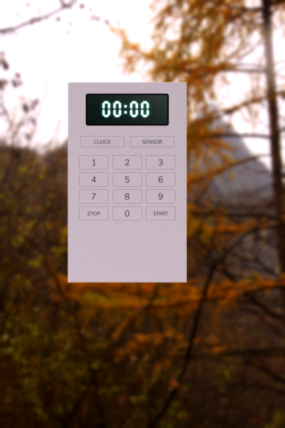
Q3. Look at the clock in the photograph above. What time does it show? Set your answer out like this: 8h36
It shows 0h00
